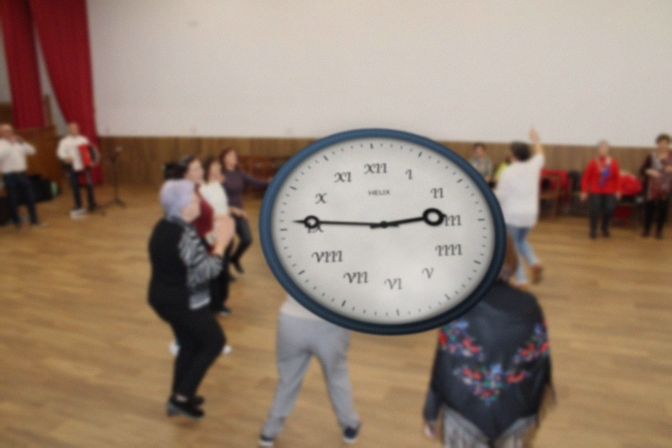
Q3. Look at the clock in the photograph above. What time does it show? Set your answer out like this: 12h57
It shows 2h46
